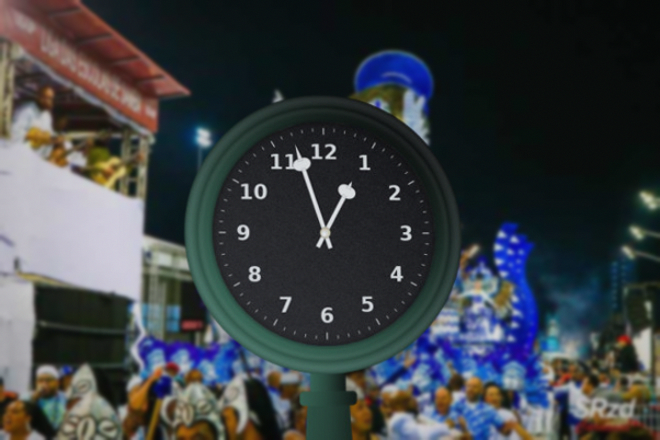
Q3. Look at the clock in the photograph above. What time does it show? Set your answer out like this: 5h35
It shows 12h57
